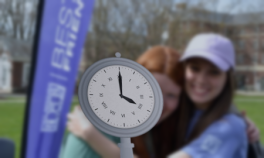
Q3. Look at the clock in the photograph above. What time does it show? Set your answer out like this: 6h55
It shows 4h00
